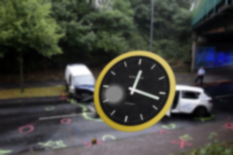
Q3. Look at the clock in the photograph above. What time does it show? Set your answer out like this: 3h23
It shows 12h17
